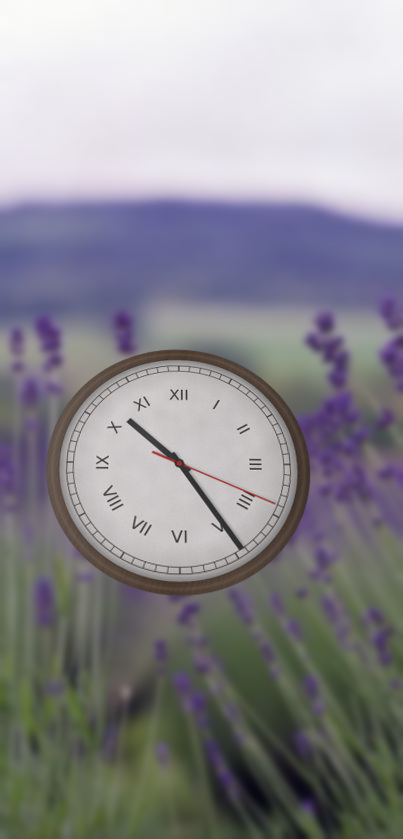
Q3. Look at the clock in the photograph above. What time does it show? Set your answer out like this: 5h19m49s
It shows 10h24m19s
